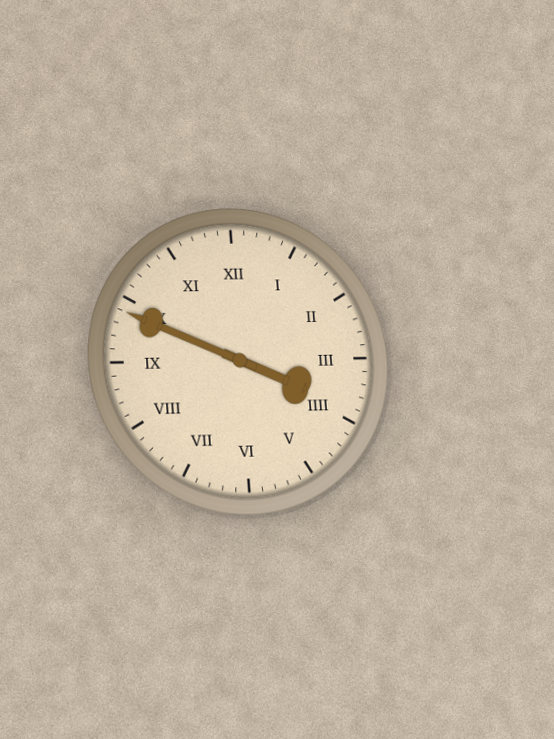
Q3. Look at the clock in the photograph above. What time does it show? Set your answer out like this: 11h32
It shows 3h49
